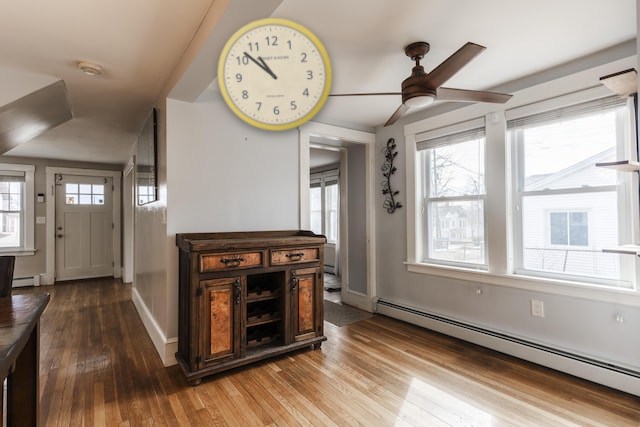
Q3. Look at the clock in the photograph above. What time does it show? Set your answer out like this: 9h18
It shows 10h52
